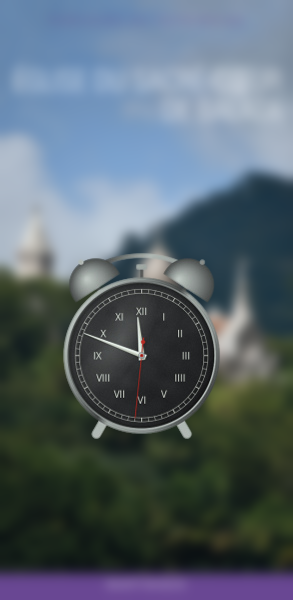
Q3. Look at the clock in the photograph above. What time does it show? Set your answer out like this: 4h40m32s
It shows 11h48m31s
